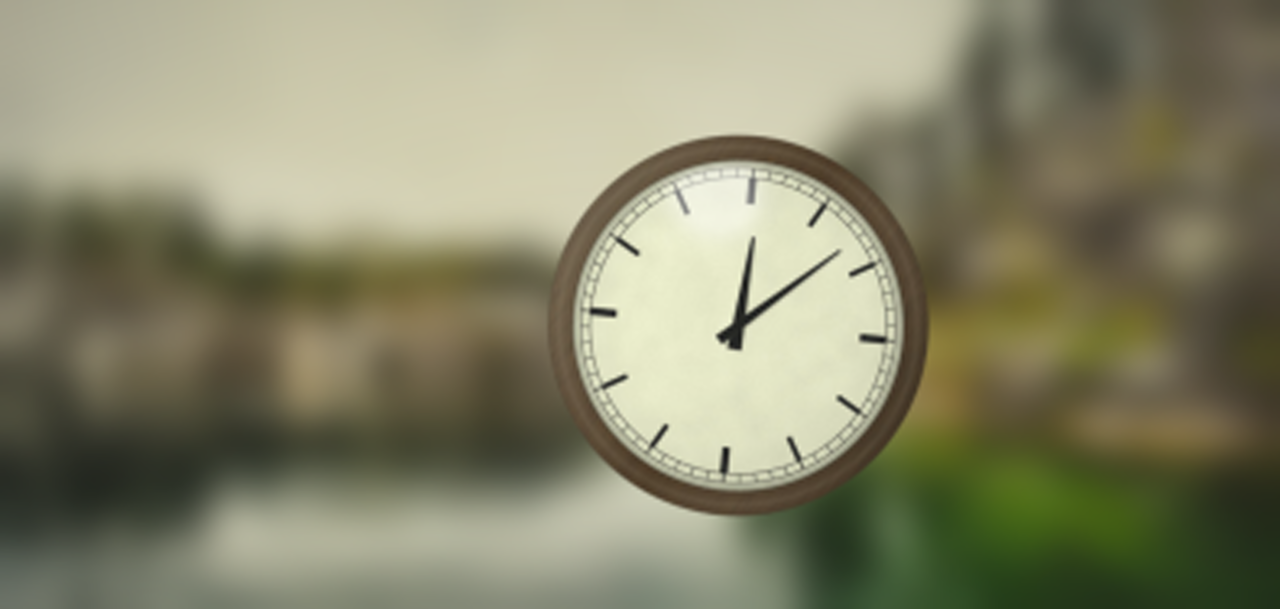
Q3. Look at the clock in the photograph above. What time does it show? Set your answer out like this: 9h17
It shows 12h08
